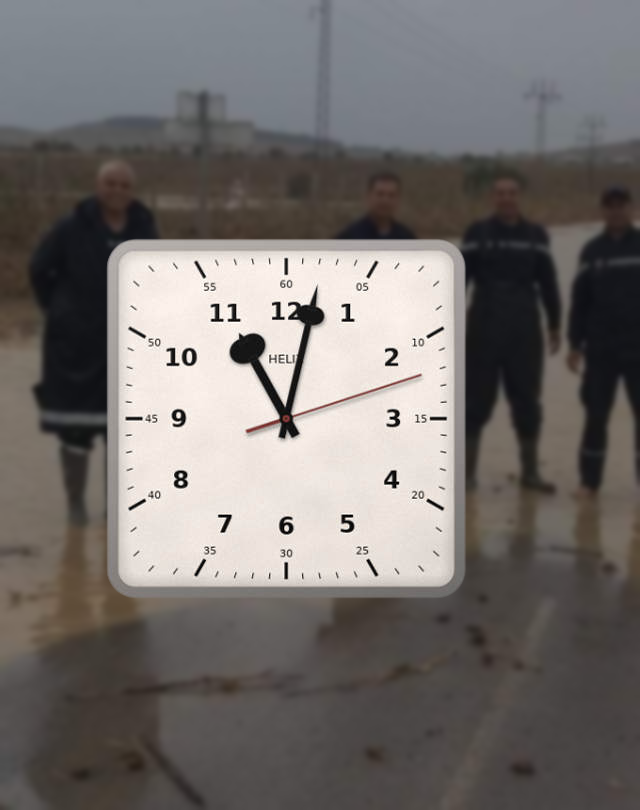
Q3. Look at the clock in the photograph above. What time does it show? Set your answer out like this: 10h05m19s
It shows 11h02m12s
